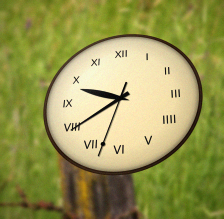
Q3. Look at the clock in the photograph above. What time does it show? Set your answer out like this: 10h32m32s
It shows 9h39m33s
